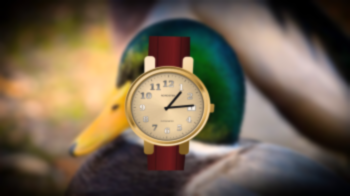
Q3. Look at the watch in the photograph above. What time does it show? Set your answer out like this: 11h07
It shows 1h14
